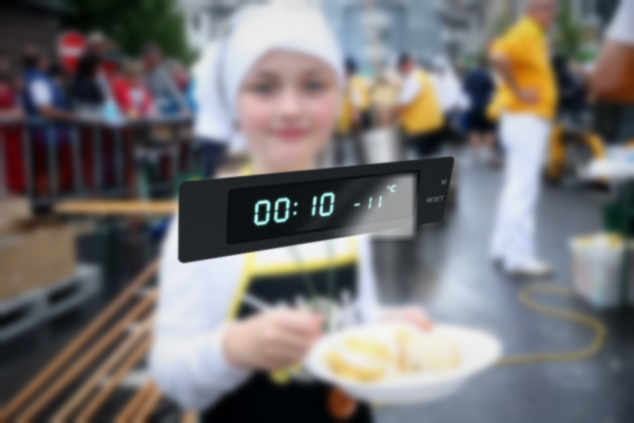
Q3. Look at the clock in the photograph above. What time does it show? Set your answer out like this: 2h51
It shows 0h10
